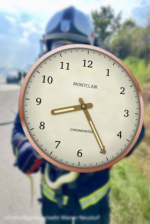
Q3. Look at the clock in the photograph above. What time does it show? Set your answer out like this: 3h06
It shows 8h25
